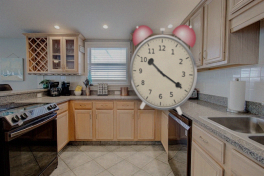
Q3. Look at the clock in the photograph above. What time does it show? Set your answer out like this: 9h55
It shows 10h20
